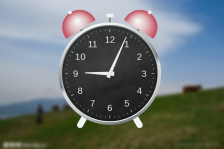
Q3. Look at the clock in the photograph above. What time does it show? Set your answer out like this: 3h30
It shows 9h04
